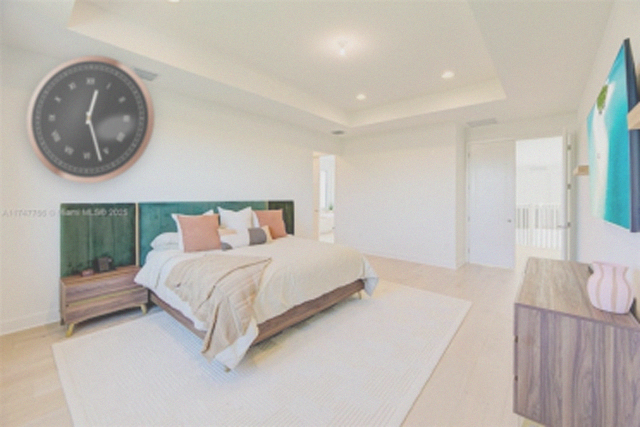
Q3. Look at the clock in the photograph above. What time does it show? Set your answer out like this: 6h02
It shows 12h27
